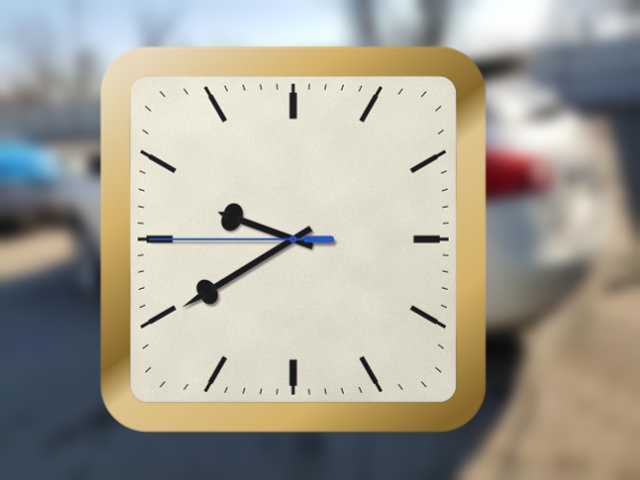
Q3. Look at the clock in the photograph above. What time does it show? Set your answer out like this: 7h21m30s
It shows 9h39m45s
